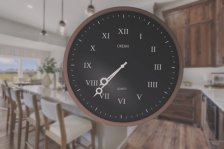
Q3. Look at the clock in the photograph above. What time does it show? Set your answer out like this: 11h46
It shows 7h37
